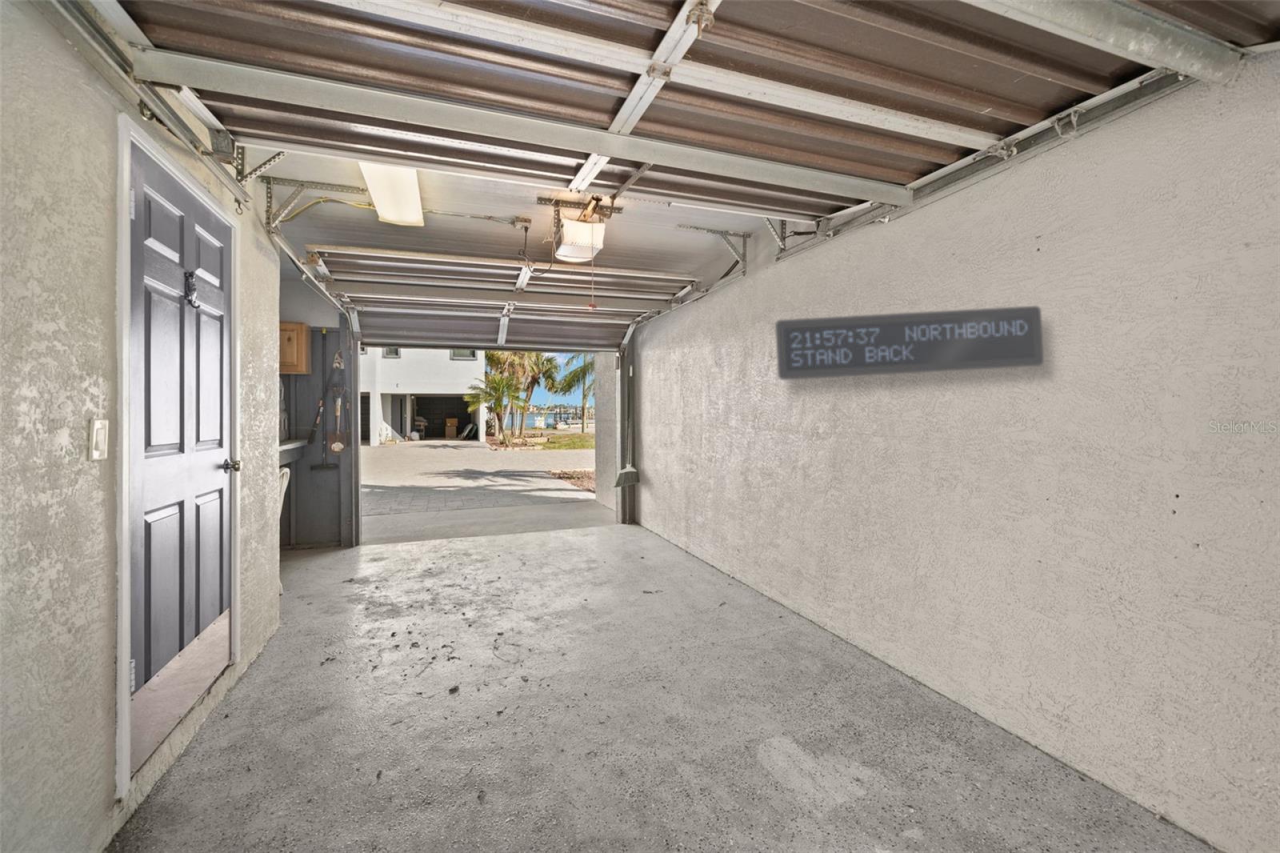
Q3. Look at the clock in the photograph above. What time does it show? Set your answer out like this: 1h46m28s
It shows 21h57m37s
